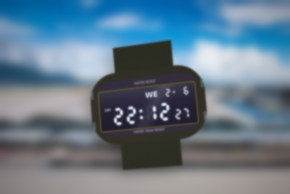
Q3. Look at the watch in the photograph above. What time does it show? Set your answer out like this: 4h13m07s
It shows 22h12m27s
